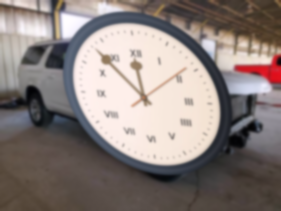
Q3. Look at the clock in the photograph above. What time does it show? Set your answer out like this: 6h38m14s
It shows 11h53m09s
